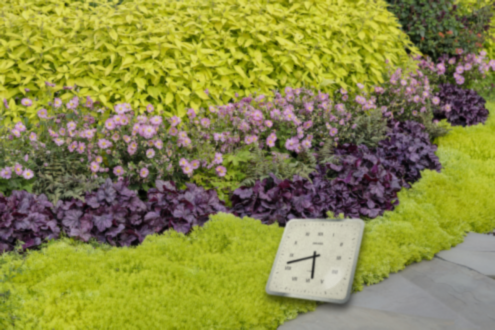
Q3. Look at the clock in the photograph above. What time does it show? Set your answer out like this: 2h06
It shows 5h42
